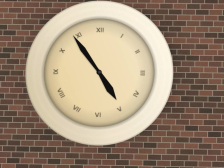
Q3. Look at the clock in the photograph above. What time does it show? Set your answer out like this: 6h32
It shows 4h54
